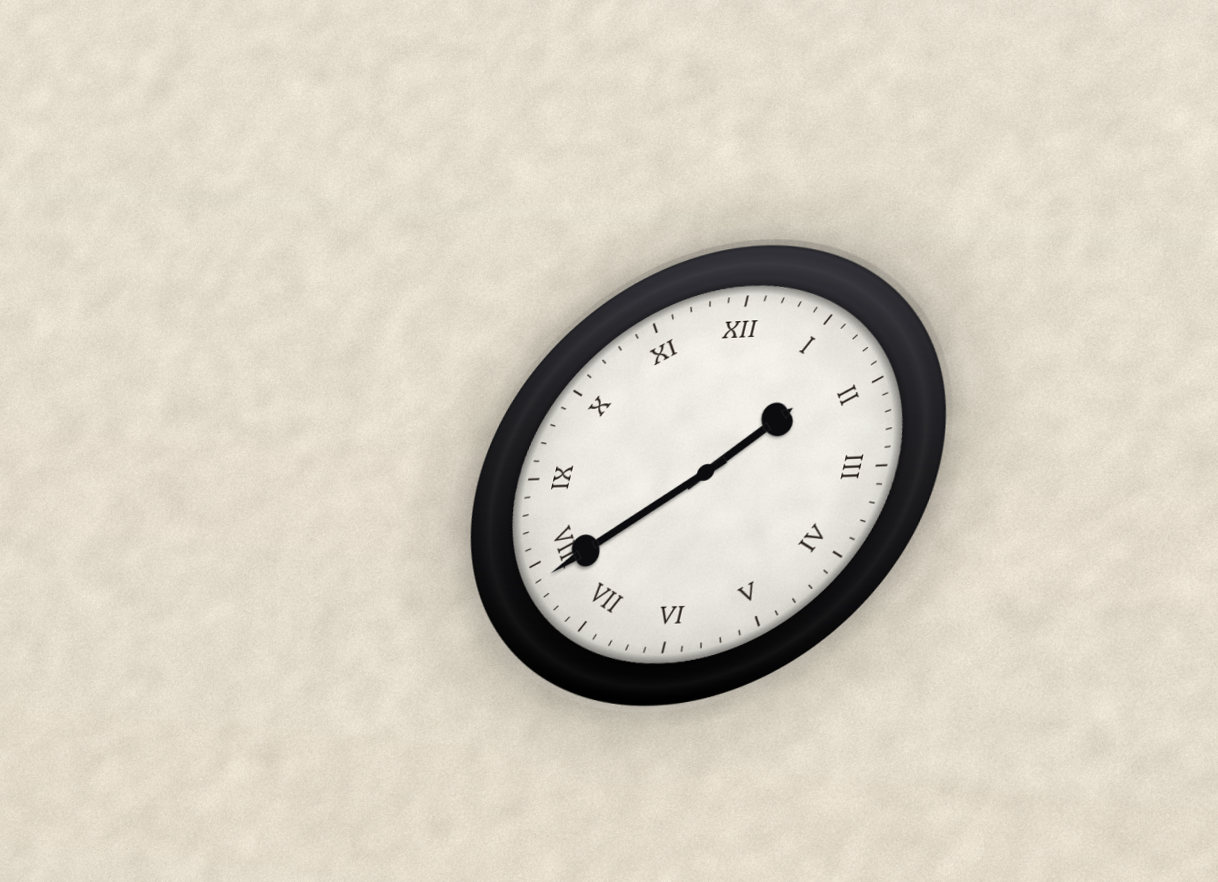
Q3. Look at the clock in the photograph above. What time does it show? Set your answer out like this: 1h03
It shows 1h39
